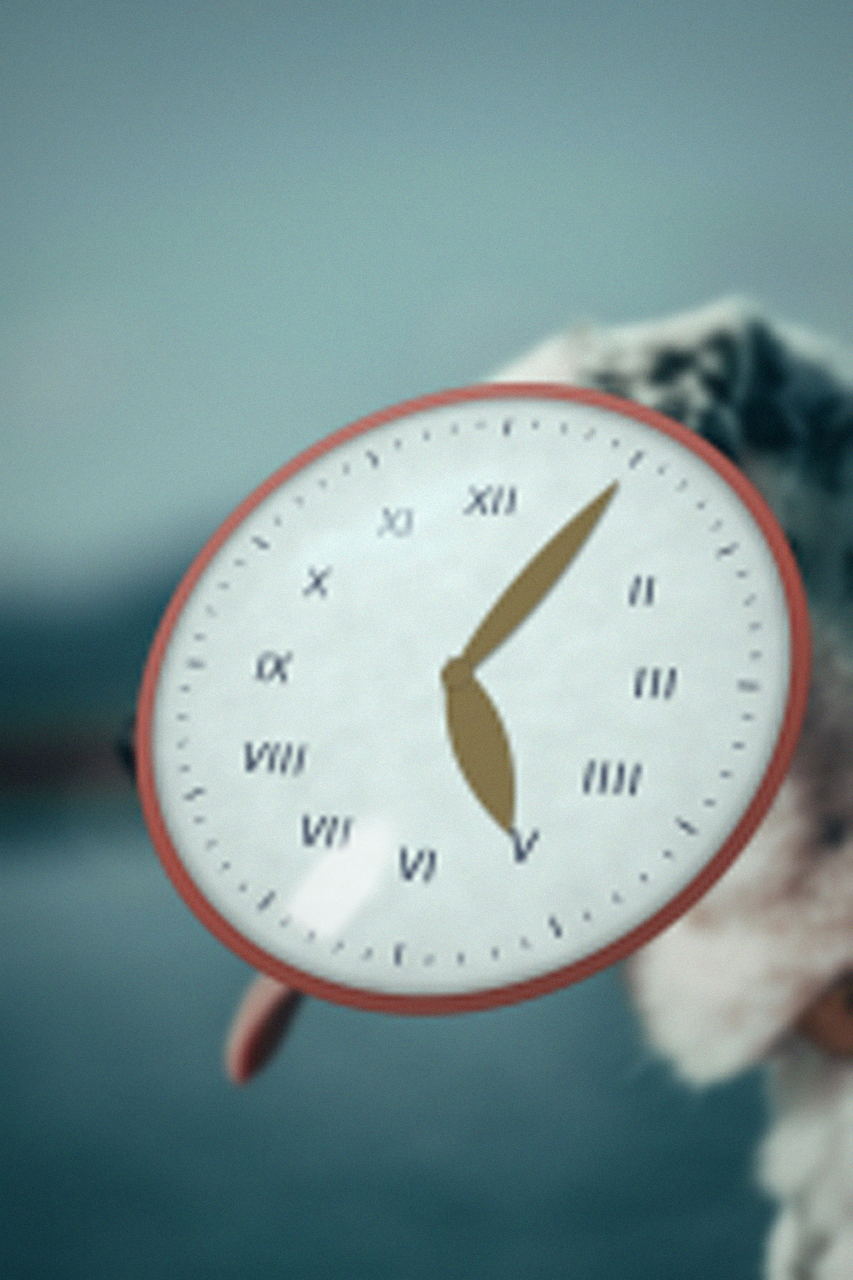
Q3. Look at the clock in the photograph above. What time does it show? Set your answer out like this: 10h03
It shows 5h05
